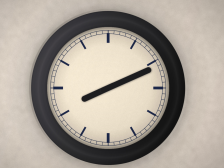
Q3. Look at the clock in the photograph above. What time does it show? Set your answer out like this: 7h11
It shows 8h11
